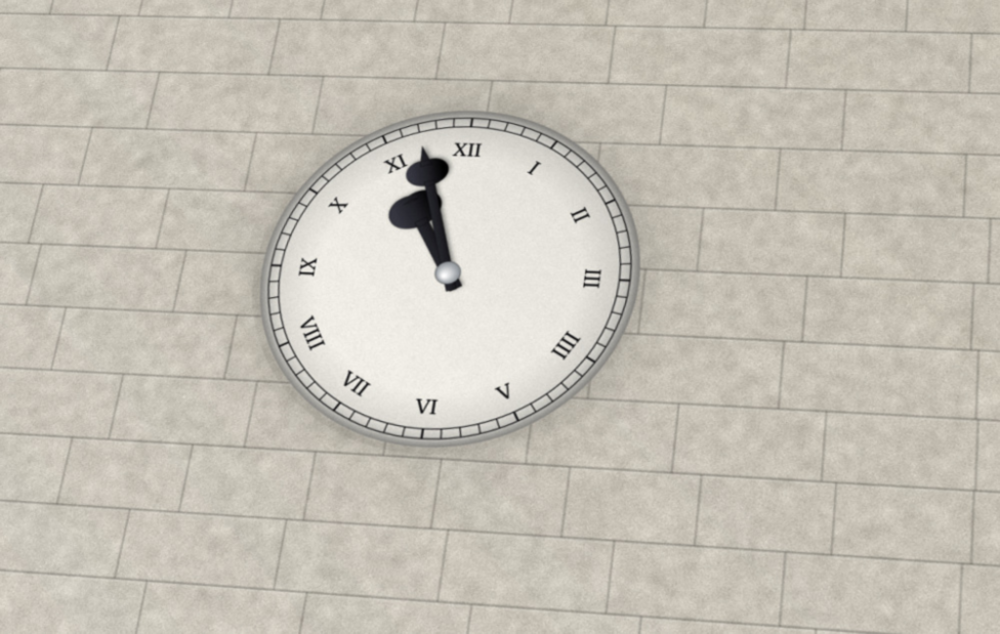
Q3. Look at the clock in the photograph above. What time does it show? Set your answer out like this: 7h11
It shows 10h57
